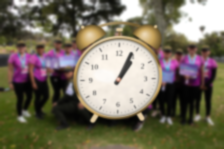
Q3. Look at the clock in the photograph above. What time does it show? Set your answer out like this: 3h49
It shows 1h04
